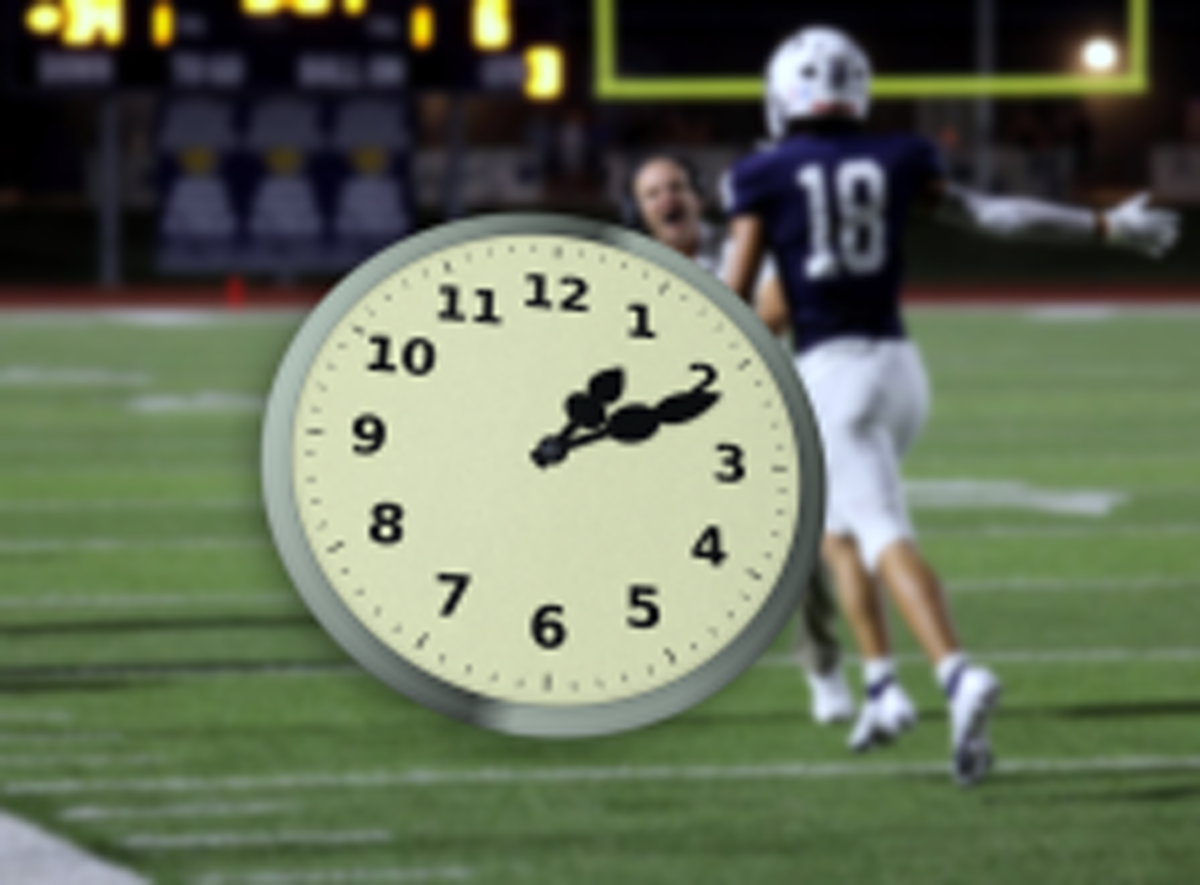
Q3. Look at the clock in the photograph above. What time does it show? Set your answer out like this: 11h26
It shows 1h11
